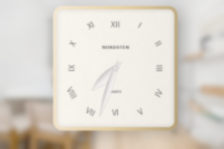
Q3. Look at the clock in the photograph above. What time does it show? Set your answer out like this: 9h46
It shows 7h33
